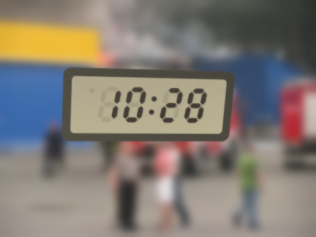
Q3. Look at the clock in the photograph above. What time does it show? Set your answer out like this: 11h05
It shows 10h28
